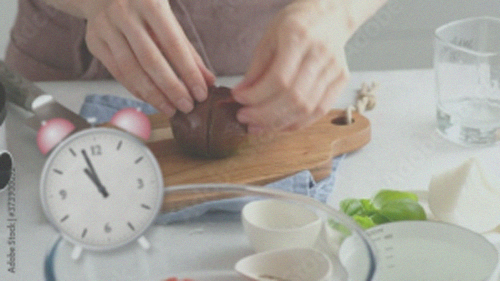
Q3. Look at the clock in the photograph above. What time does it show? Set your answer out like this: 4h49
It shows 10h57
